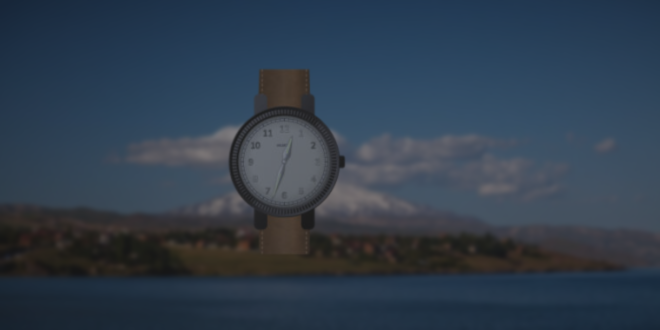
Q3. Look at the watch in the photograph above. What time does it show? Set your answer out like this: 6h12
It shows 12h33
